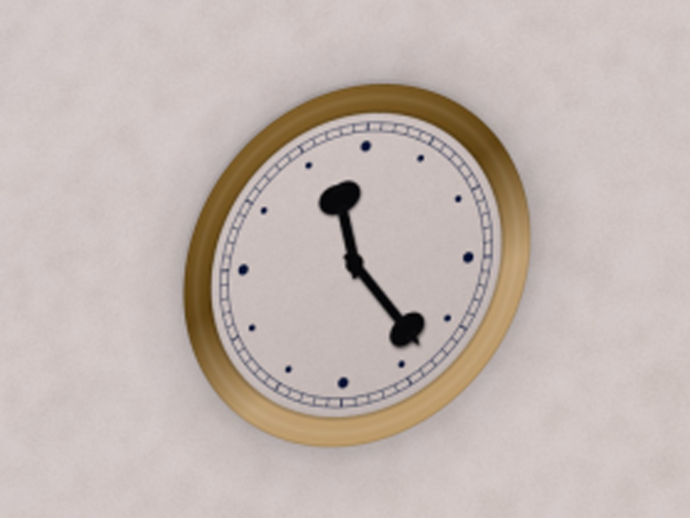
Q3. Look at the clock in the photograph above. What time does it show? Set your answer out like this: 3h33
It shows 11h23
